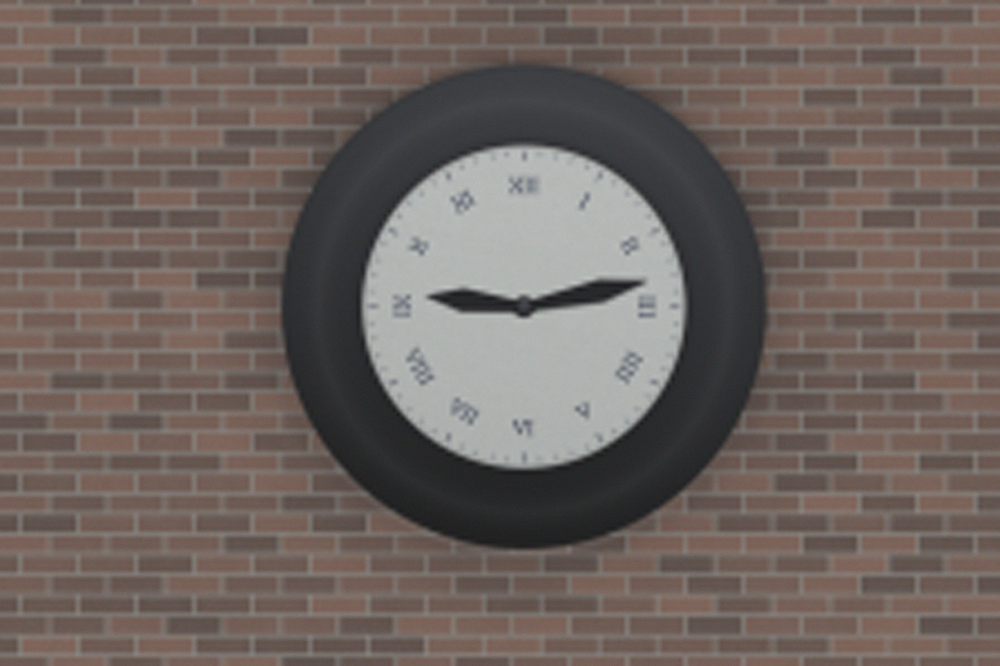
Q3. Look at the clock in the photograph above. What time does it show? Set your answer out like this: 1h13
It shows 9h13
